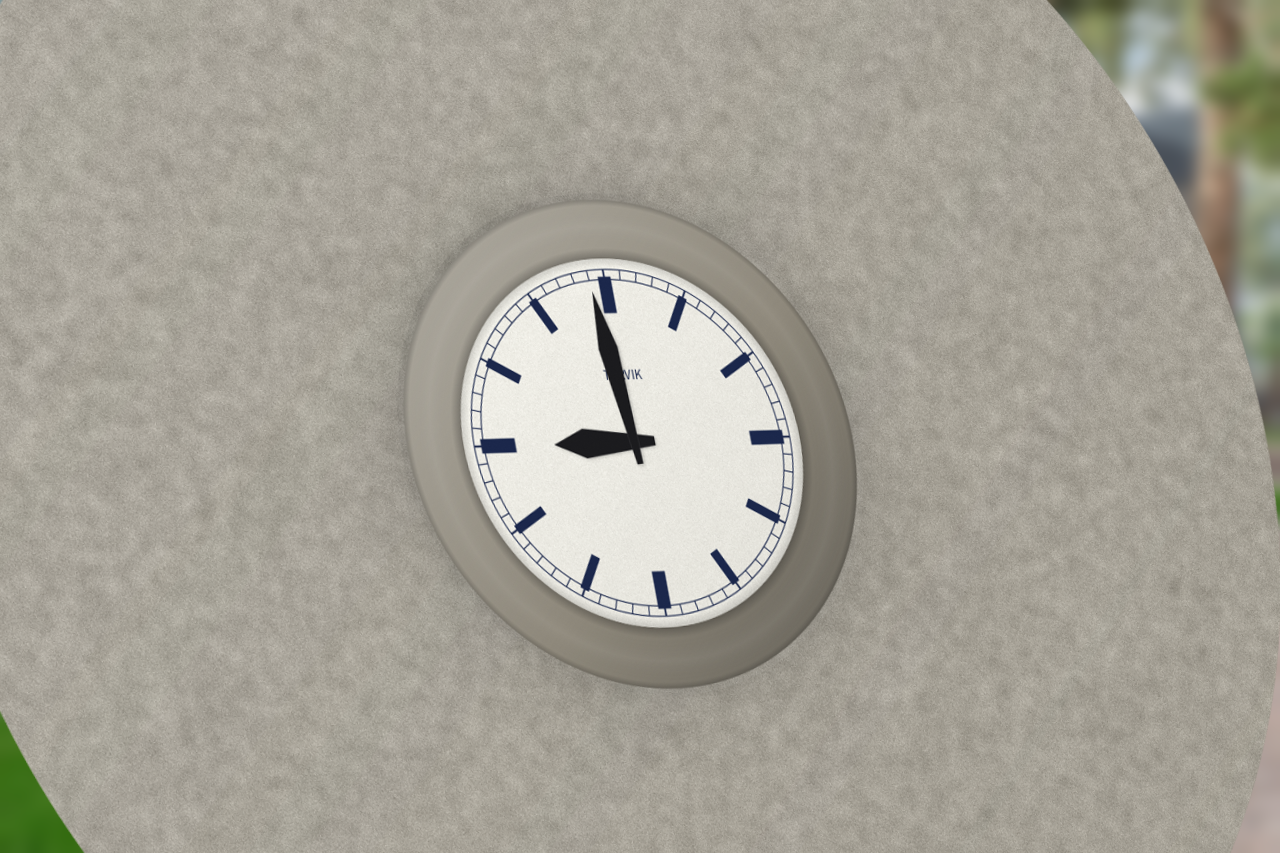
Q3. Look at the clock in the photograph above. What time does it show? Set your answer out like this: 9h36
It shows 8h59
